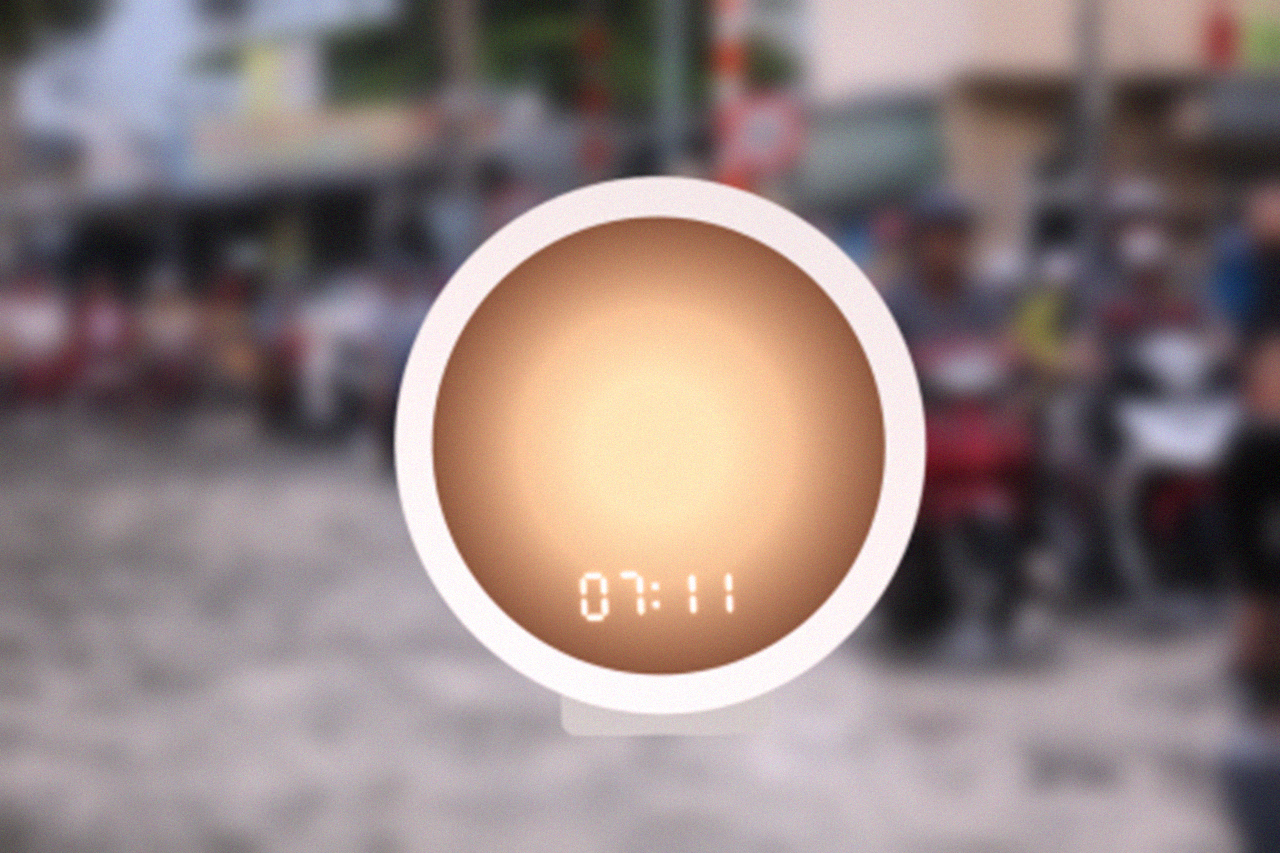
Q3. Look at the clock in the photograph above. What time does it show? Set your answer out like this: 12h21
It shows 7h11
